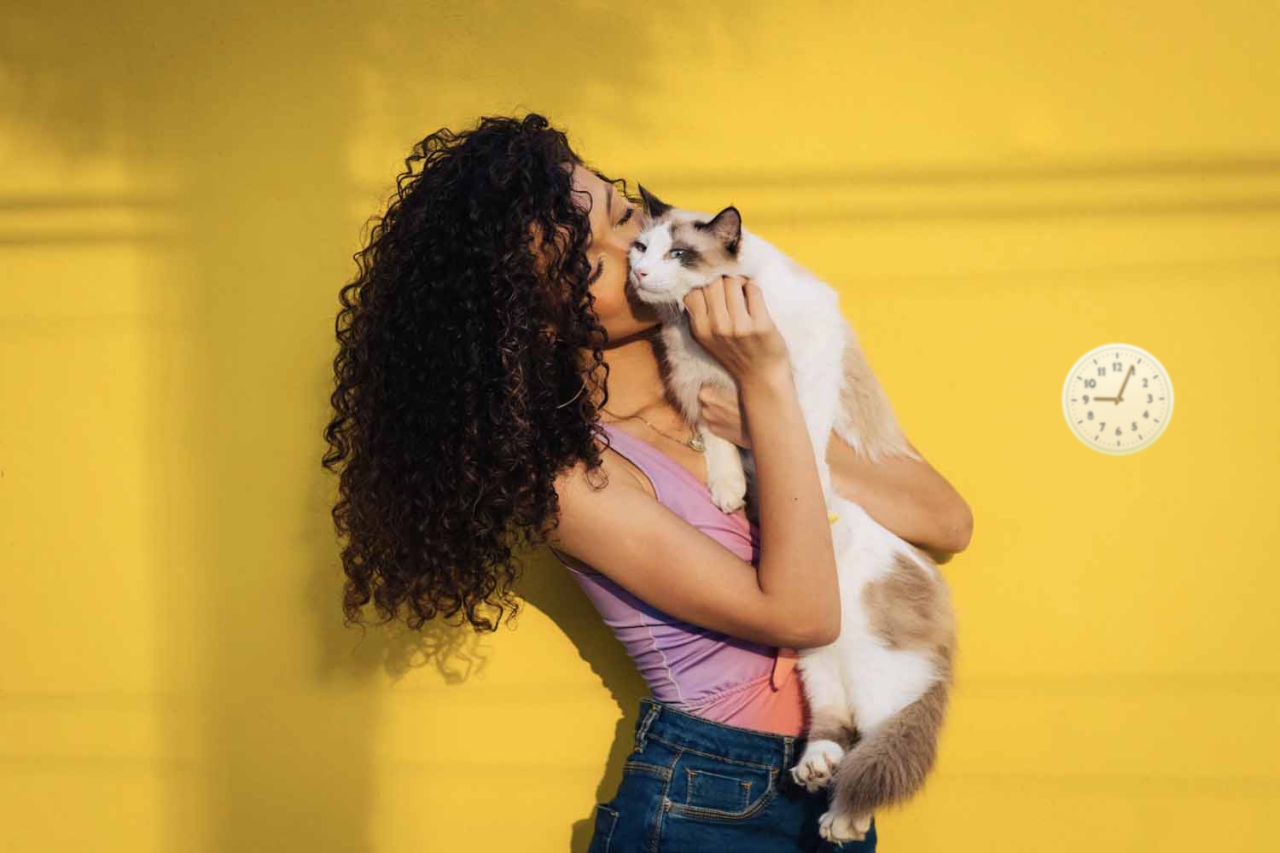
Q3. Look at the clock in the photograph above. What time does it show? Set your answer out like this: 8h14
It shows 9h04
